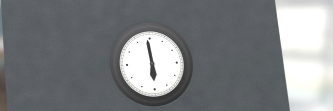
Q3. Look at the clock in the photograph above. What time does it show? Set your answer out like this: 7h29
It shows 5h59
